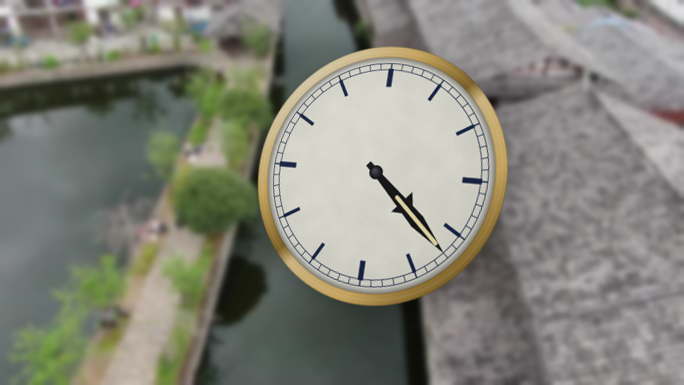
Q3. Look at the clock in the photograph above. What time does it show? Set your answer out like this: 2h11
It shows 4h22
